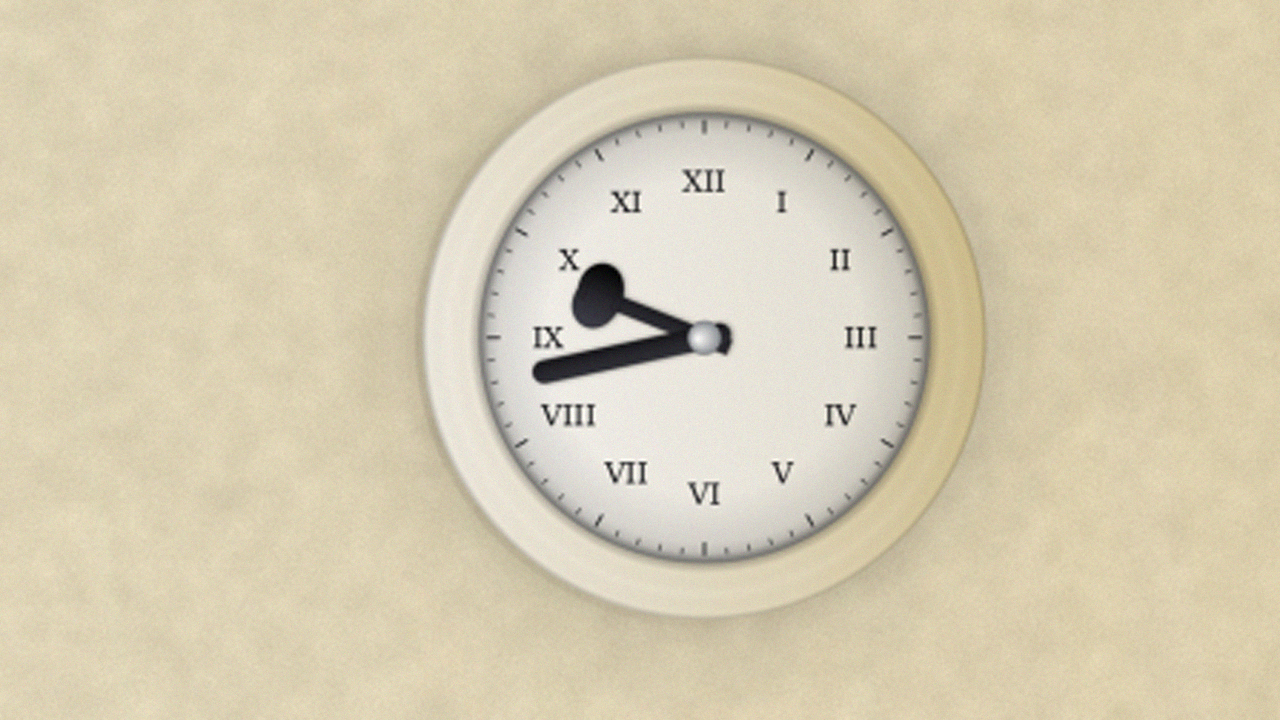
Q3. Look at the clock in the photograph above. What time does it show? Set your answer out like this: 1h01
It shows 9h43
